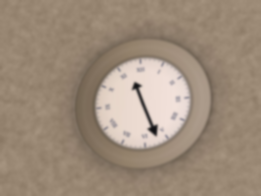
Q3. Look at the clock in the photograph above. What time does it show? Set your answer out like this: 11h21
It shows 11h27
